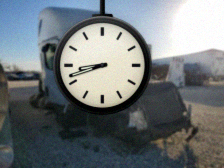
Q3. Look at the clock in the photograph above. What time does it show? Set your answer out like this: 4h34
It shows 8h42
